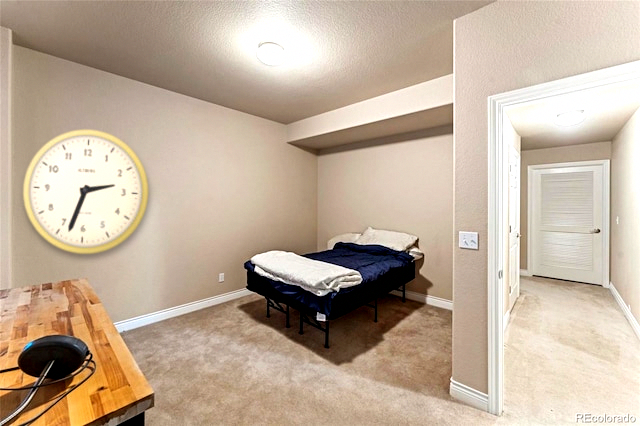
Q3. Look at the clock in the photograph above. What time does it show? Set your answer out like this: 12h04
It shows 2h33
